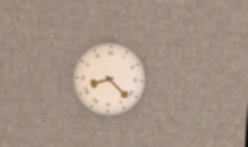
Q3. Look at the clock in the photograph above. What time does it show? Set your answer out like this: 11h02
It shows 8h22
